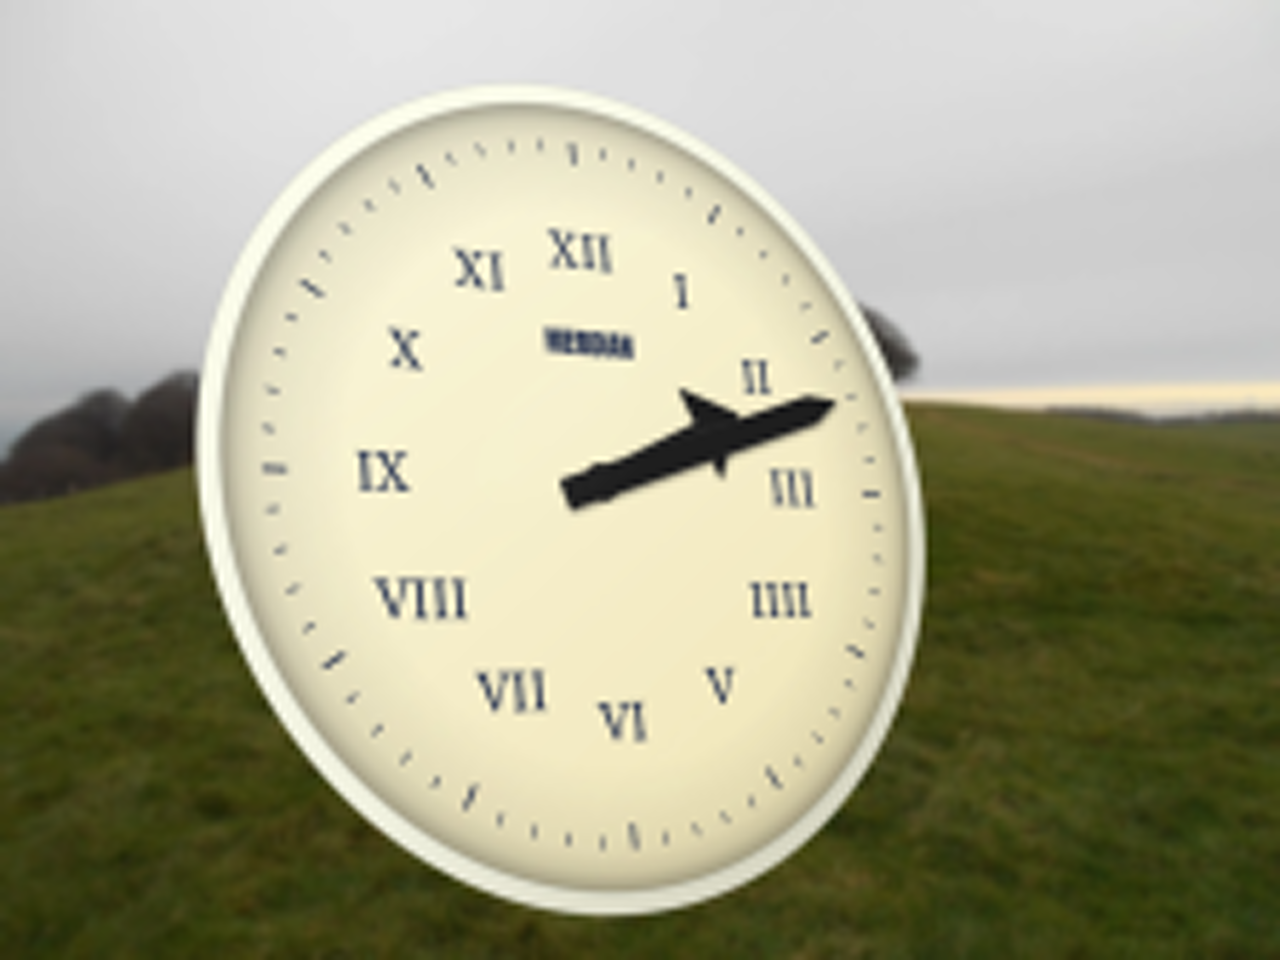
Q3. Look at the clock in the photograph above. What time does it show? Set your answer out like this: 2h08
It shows 2h12
